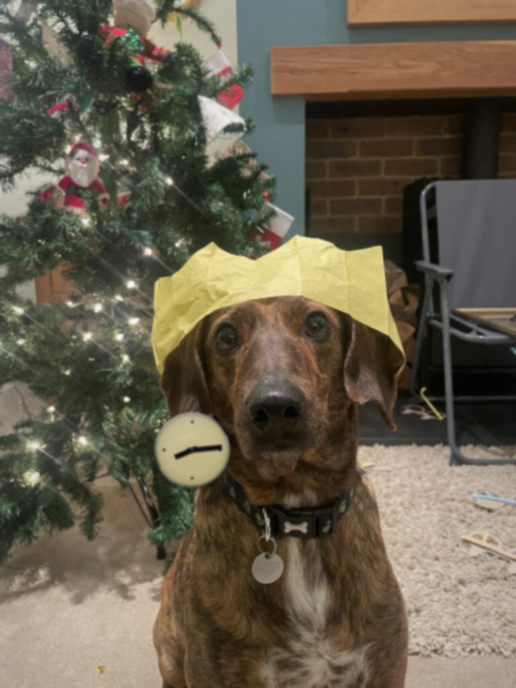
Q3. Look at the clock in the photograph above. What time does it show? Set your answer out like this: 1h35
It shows 8h14
